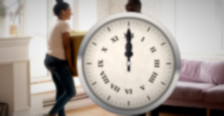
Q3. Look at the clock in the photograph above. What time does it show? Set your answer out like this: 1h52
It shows 12h00
